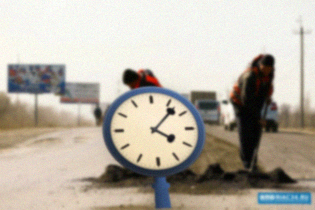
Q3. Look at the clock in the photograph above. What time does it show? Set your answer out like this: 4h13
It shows 4h07
